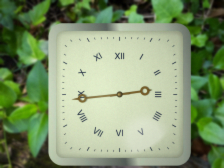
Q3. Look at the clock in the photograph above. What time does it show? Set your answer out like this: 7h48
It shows 2h44
